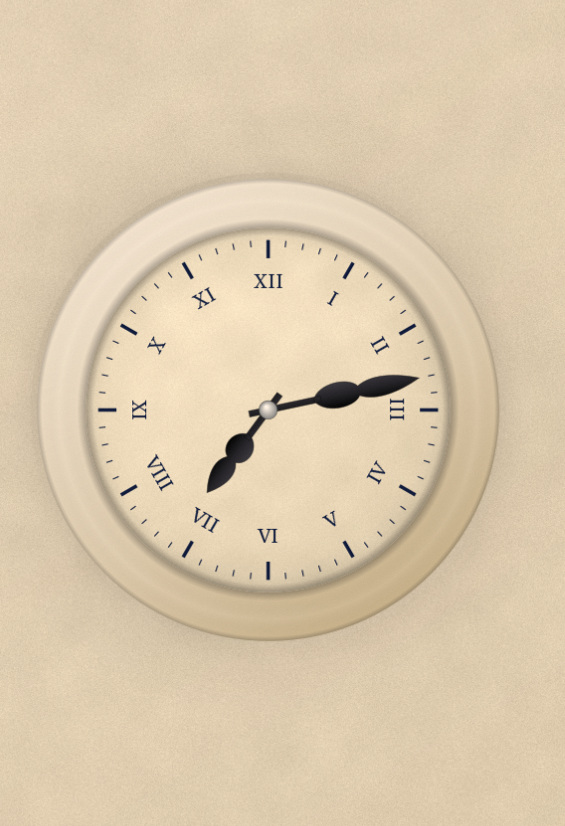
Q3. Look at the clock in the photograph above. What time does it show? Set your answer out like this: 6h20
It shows 7h13
